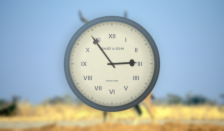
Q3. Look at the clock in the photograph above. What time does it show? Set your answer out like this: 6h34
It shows 2h54
